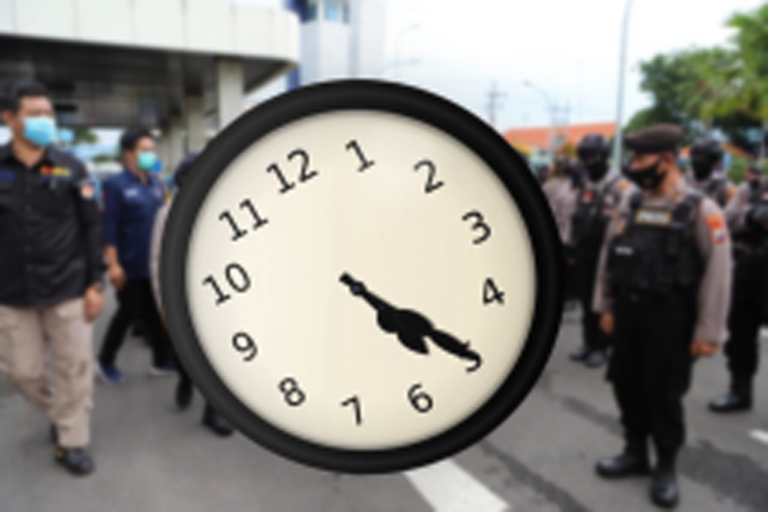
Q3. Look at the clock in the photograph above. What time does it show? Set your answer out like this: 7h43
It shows 5h25
